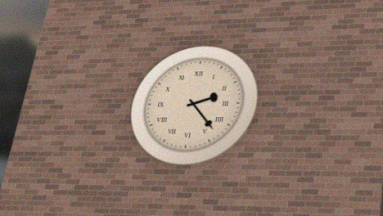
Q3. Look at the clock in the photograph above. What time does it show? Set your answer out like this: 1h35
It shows 2h23
